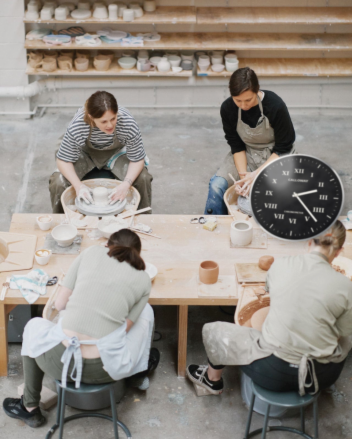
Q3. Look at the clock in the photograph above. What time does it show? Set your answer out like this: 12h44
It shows 2h23
